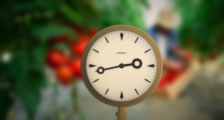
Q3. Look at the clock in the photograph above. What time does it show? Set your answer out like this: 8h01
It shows 2h43
